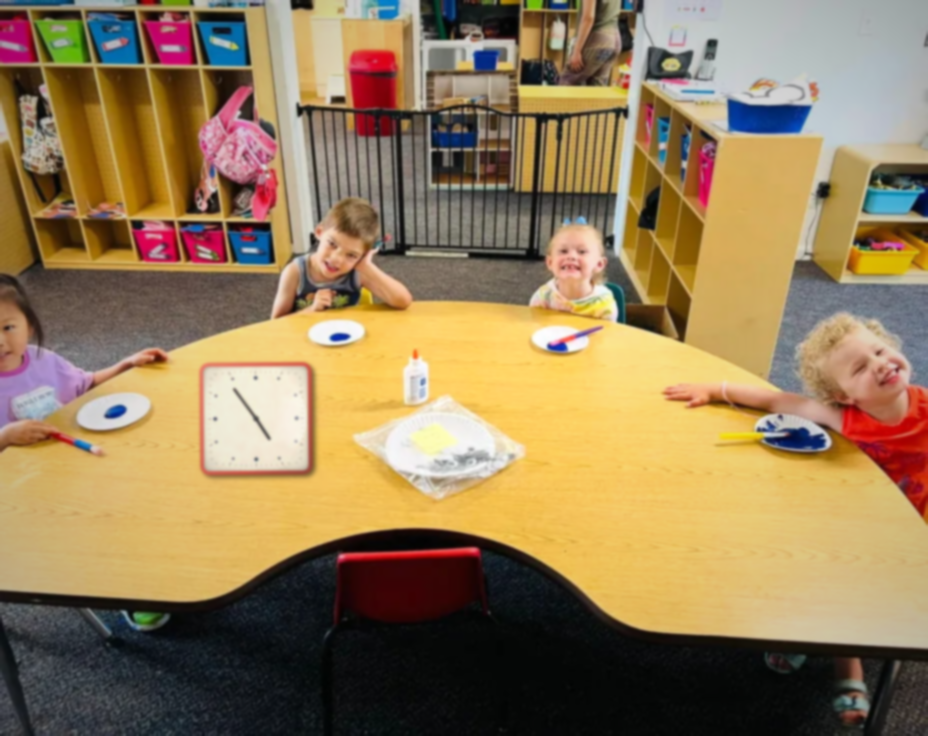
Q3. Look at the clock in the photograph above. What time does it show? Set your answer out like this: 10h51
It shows 4h54
